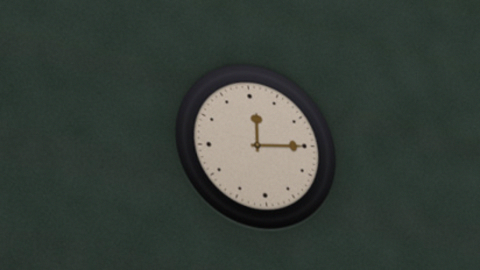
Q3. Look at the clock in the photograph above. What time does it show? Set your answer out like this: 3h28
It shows 12h15
